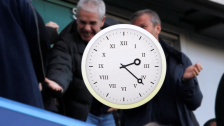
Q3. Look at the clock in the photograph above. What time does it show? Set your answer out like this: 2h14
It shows 2h22
